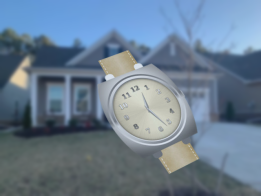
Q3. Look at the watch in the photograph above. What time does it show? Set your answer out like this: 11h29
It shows 12h27
